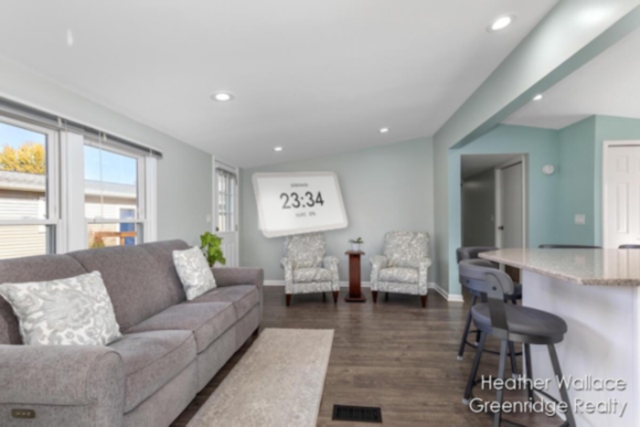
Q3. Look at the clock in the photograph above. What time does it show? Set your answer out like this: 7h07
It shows 23h34
